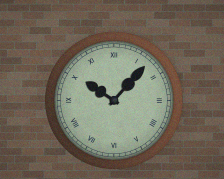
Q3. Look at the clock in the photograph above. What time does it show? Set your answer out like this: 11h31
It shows 10h07
